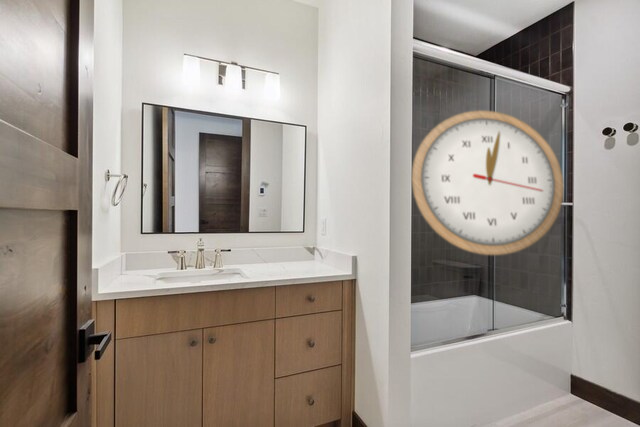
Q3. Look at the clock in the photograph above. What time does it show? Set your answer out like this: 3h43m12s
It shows 12h02m17s
